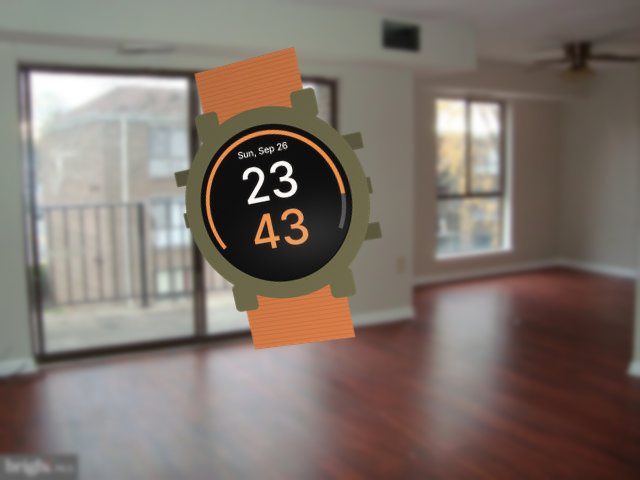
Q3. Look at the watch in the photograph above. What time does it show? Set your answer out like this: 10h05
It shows 23h43
